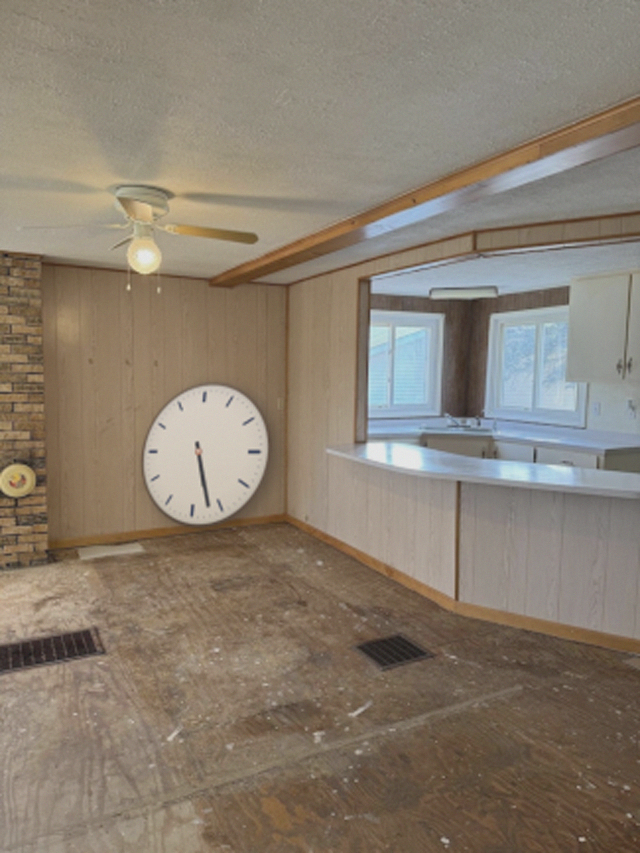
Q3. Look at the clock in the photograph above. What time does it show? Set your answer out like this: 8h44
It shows 5h27
